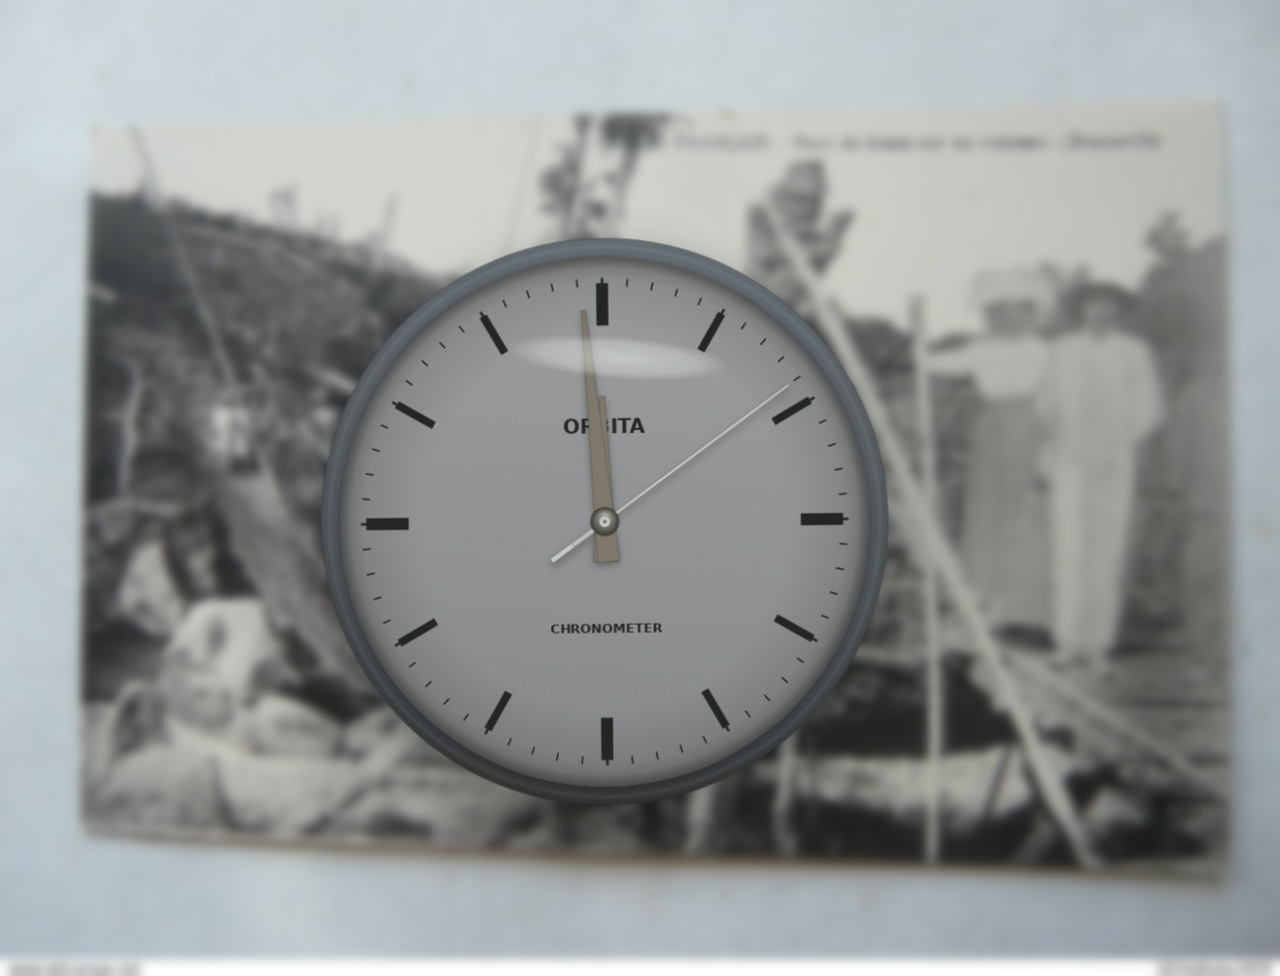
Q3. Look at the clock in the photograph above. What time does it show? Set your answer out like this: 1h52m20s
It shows 11h59m09s
